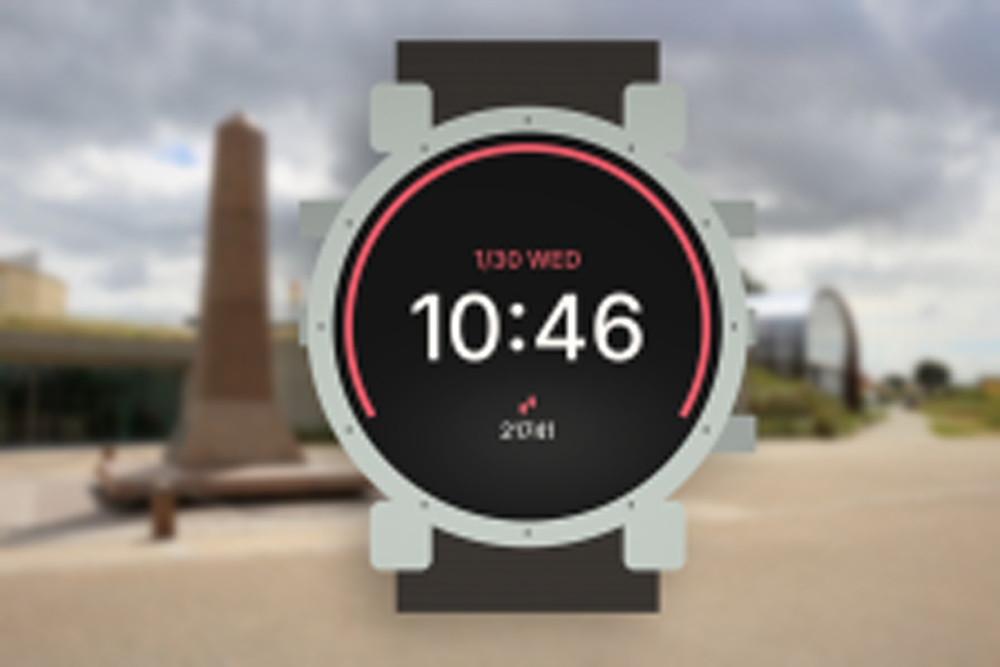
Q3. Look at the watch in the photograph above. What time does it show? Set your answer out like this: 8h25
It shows 10h46
